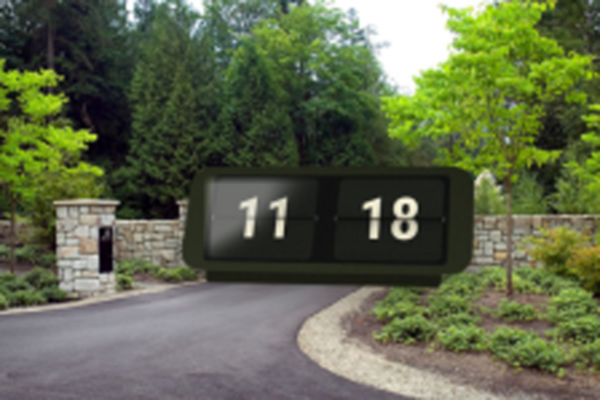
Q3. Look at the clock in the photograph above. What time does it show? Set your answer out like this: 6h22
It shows 11h18
